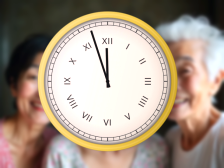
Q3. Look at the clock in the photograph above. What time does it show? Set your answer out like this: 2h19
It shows 11h57
